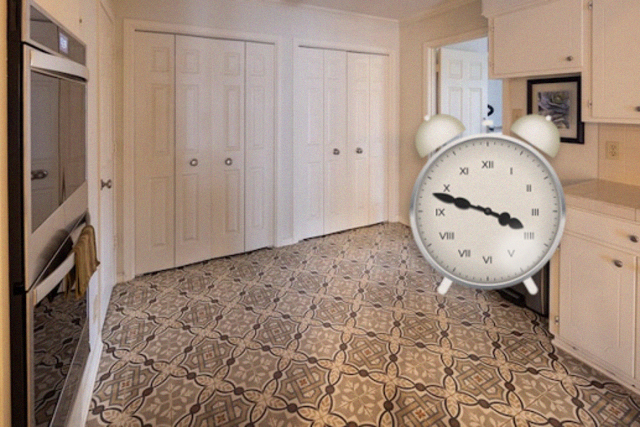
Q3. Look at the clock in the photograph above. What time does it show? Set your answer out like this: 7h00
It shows 3h48
